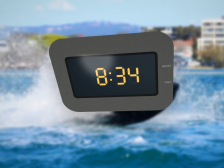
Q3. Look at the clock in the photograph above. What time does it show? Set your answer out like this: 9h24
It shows 8h34
